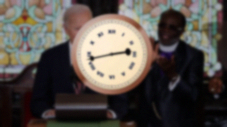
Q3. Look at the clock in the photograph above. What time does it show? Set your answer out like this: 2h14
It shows 2h43
